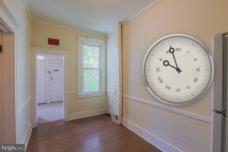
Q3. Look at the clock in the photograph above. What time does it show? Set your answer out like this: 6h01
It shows 9h57
